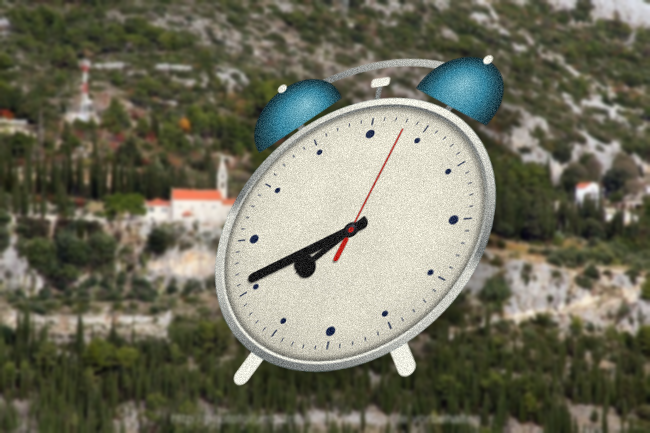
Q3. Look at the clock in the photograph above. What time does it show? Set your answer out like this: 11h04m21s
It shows 7h41m03s
